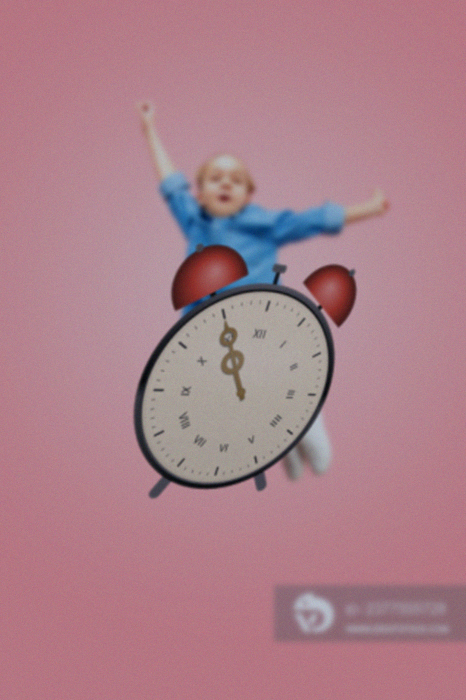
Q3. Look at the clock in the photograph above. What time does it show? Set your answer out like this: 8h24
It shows 10h55
